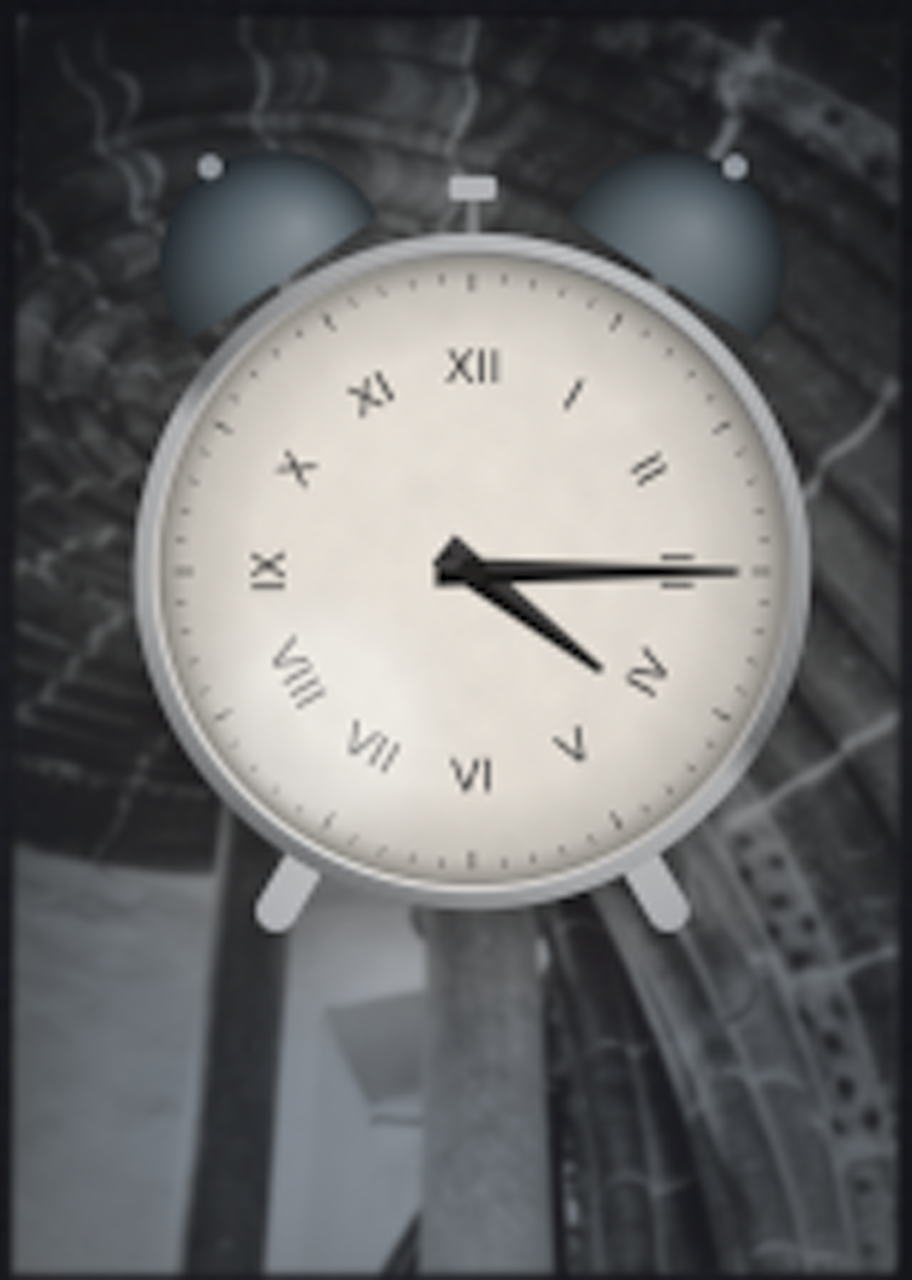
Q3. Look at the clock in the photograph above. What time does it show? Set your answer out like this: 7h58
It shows 4h15
